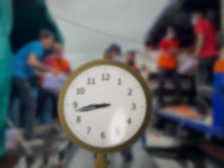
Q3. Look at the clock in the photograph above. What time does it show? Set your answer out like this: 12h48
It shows 8h43
